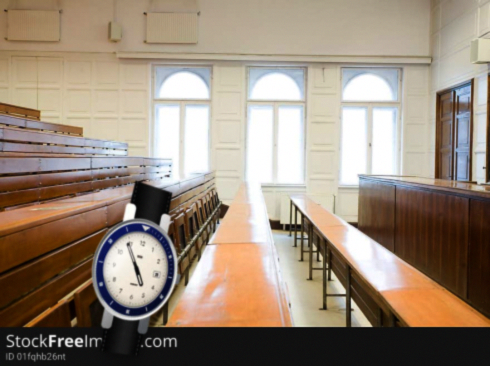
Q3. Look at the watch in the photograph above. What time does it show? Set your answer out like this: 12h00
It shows 4h54
